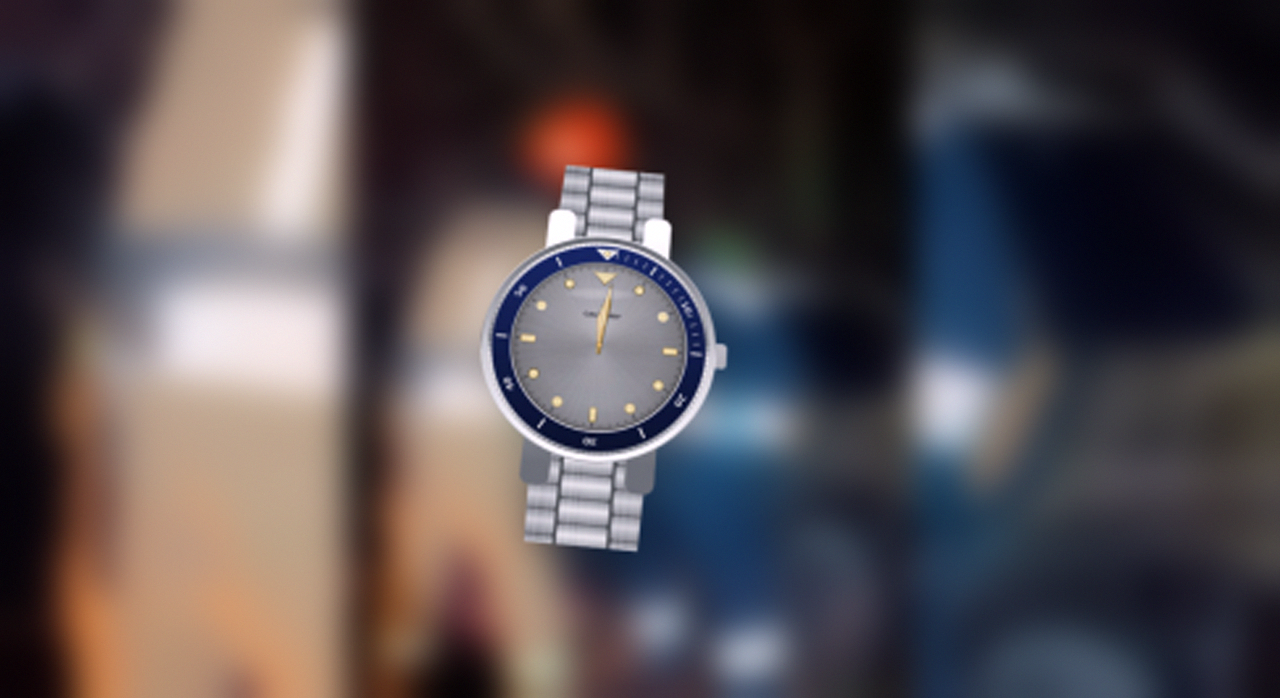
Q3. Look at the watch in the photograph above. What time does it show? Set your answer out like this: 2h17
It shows 12h01
